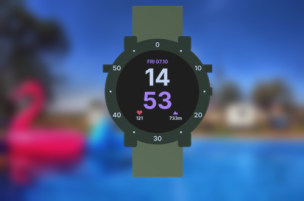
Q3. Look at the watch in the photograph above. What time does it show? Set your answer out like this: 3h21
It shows 14h53
